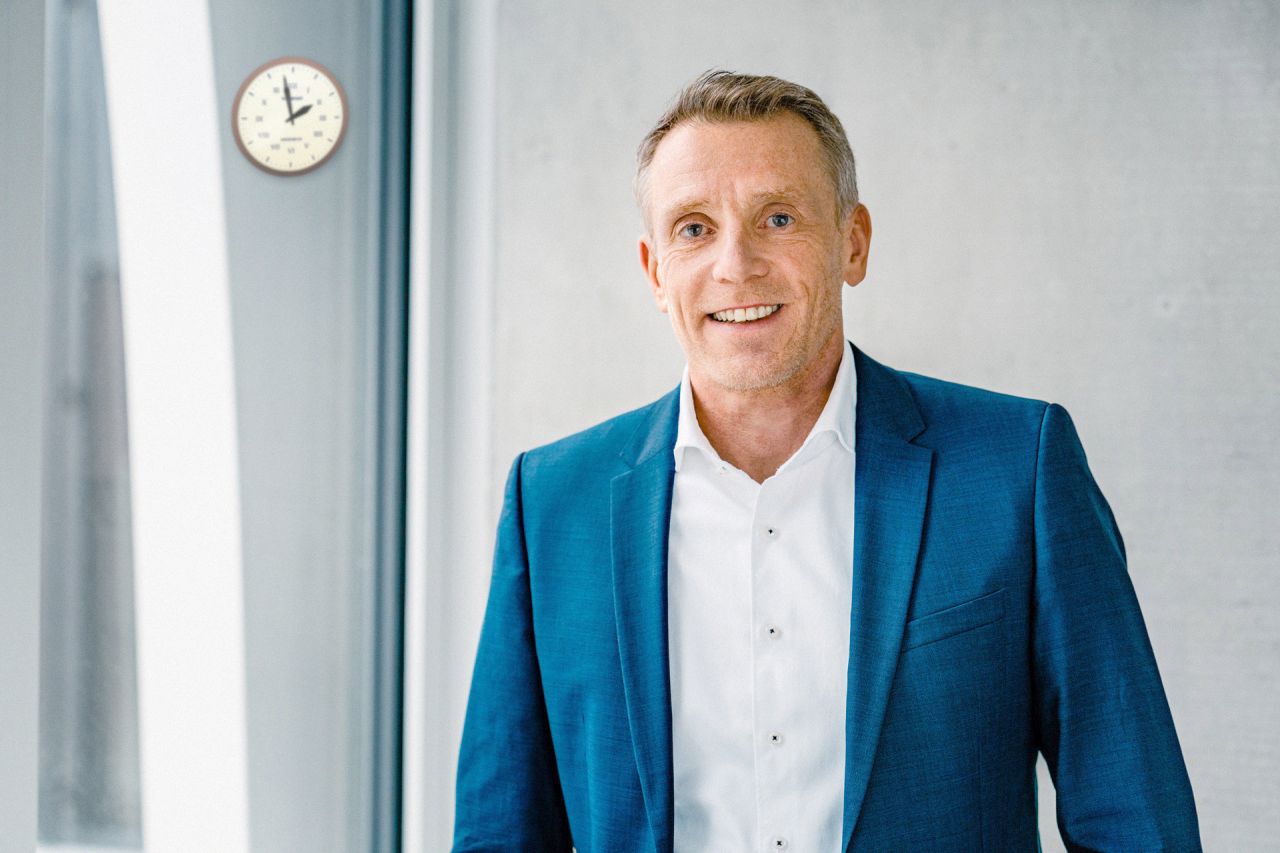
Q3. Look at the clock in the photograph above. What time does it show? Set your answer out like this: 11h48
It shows 1h58
